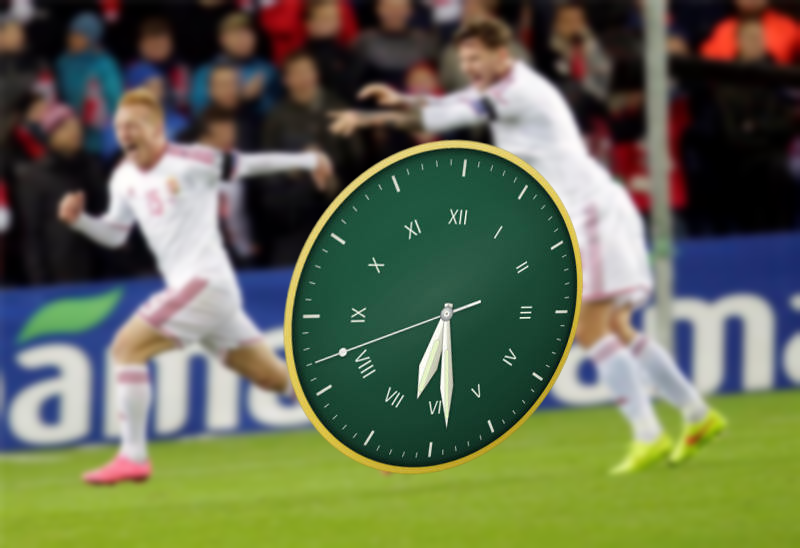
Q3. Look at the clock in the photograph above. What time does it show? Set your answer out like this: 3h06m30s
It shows 6h28m42s
